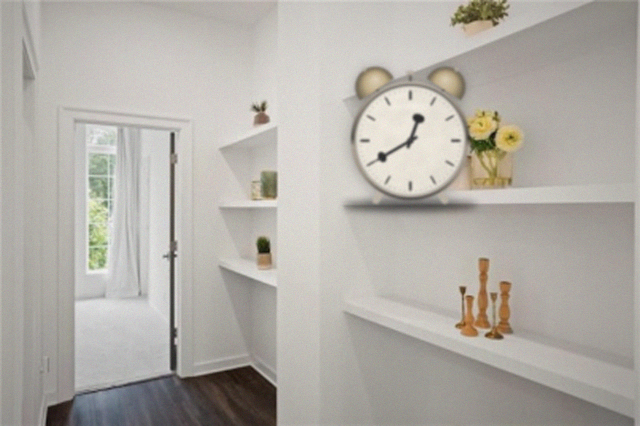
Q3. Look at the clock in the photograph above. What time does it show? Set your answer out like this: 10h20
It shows 12h40
